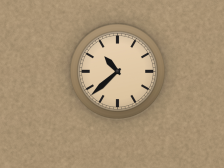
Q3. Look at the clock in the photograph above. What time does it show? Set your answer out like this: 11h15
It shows 10h38
